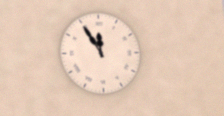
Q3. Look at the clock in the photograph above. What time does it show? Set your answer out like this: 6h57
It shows 11h55
